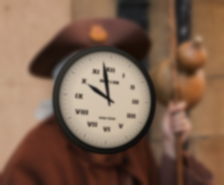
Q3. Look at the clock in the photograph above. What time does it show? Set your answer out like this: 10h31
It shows 9h58
